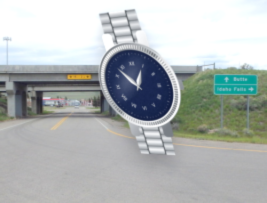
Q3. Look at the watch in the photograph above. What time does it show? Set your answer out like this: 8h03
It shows 12h53
